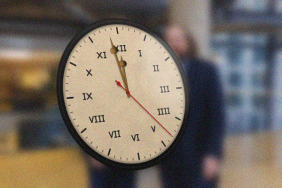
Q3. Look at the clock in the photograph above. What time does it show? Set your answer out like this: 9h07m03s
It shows 11h58m23s
